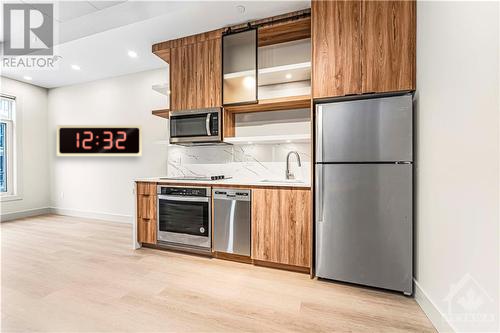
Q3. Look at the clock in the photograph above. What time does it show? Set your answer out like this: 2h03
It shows 12h32
